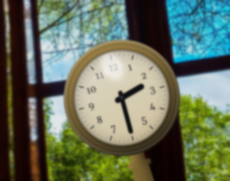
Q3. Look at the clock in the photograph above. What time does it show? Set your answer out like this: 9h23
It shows 2h30
